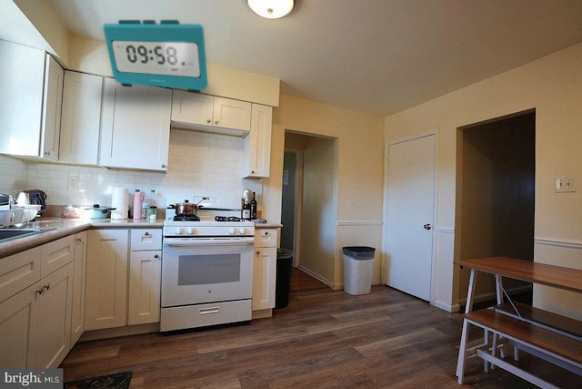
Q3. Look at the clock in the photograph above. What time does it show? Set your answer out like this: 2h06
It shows 9h58
